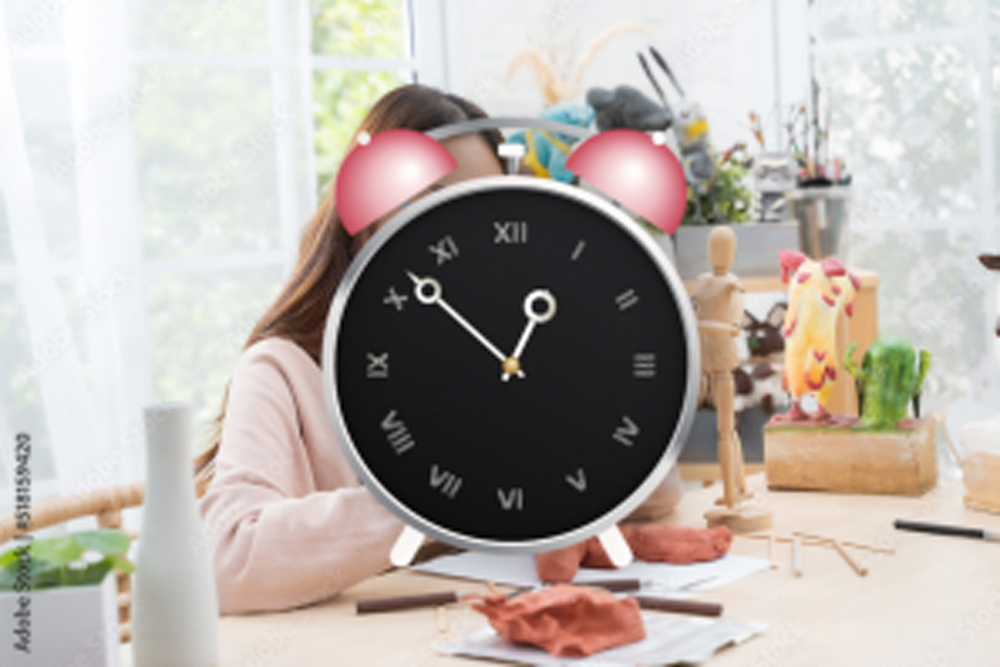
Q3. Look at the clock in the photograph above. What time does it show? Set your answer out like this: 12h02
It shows 12h52
